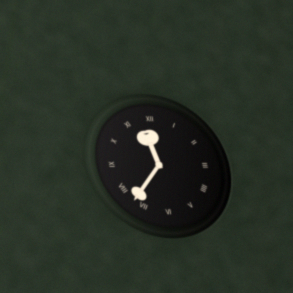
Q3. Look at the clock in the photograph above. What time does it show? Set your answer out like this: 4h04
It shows 11h37
